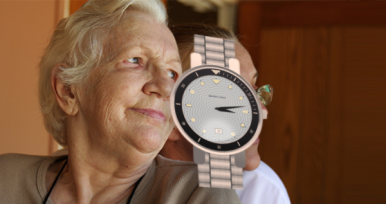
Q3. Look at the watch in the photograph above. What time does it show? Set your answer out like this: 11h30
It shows 3h13
